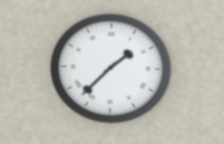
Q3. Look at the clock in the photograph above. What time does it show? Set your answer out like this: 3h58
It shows 1h37
